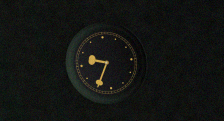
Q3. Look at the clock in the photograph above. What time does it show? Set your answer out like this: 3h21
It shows 9h35
